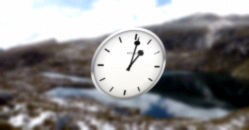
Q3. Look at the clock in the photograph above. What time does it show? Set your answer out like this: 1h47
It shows 1h01
